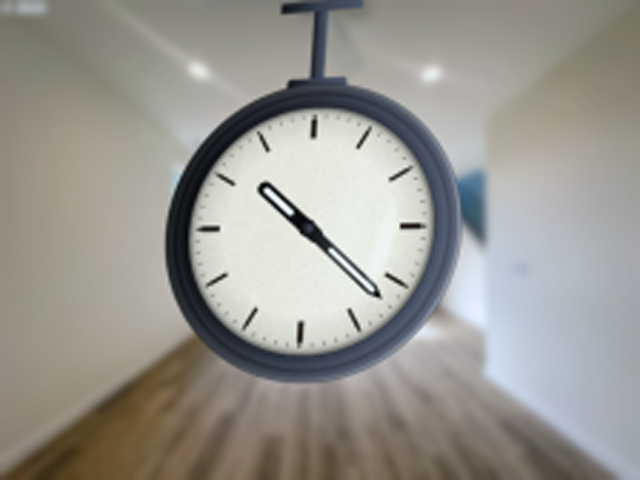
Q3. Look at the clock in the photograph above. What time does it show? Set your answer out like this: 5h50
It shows 10h22
